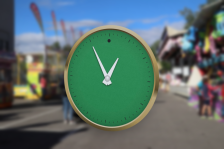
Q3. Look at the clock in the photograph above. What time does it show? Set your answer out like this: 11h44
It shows 12h55
